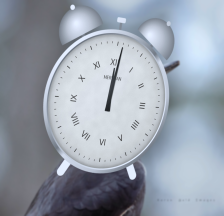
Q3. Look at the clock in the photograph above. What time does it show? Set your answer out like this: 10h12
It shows 12h01
